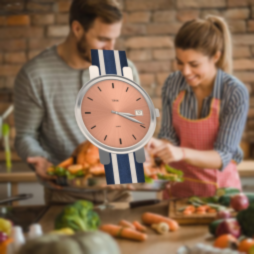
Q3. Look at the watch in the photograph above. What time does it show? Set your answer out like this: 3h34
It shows 3h19
